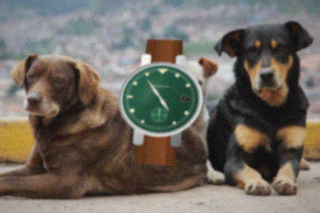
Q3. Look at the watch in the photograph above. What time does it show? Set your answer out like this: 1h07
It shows 4h54
